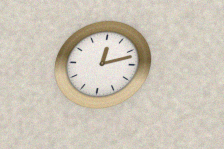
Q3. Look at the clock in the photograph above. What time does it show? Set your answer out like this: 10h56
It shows 12h12
